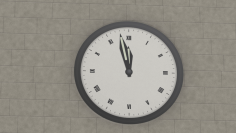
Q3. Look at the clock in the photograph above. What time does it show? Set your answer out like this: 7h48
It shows 11h58
